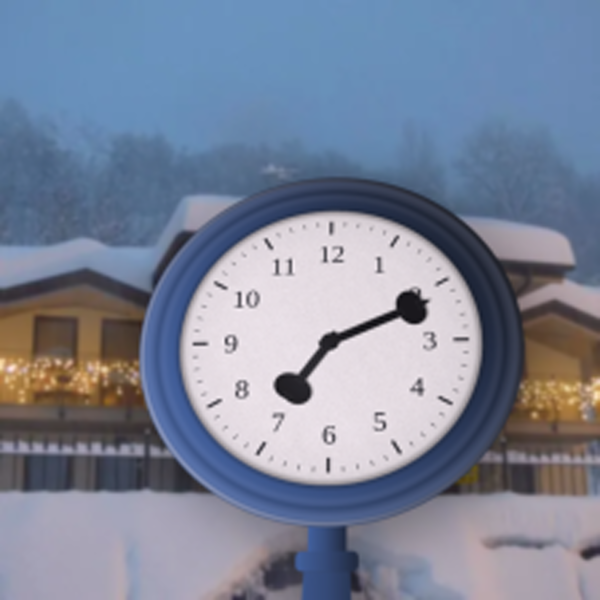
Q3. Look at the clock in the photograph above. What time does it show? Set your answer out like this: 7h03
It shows 7h11
